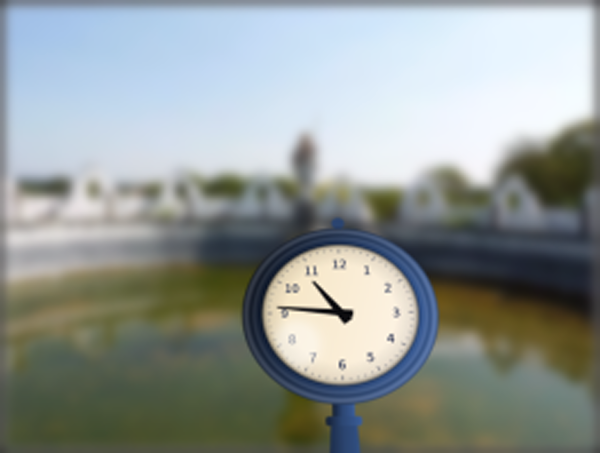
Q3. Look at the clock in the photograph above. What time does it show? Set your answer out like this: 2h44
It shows 10h46
